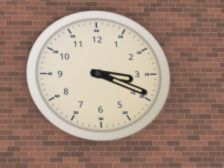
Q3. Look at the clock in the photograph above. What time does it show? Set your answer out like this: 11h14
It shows 3h19
